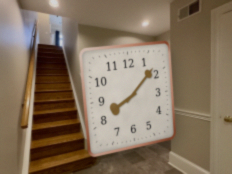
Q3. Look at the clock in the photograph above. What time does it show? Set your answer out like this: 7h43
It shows 8h08
